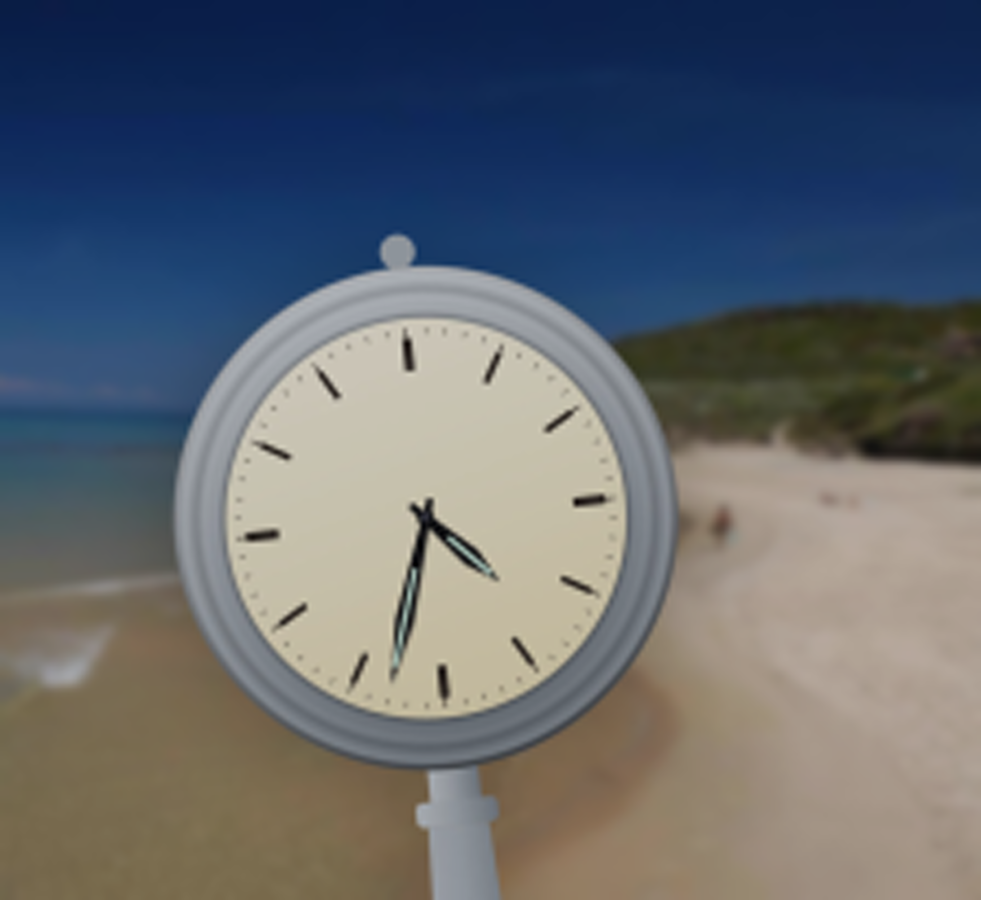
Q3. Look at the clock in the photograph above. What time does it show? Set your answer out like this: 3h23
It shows 4h33
